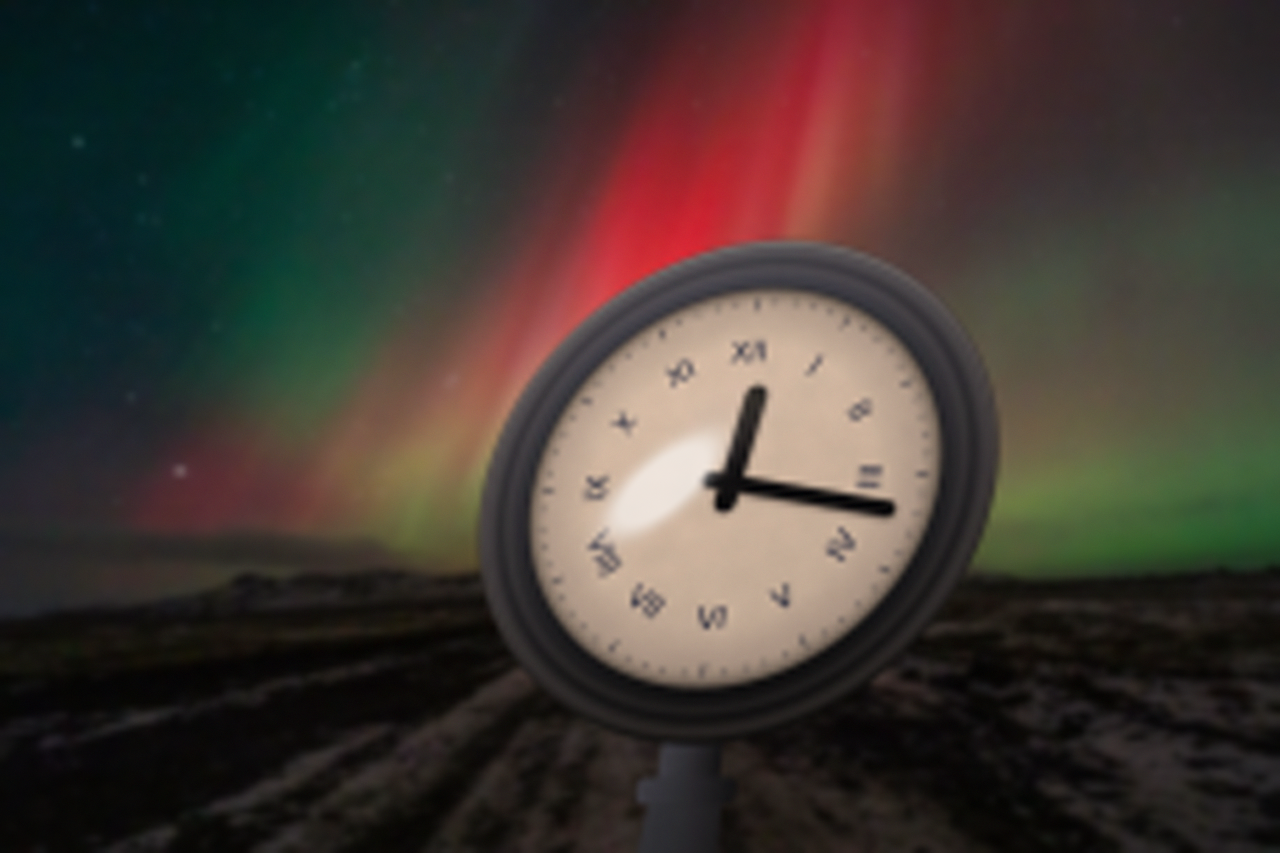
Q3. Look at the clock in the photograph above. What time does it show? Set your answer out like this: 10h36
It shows 12h17
